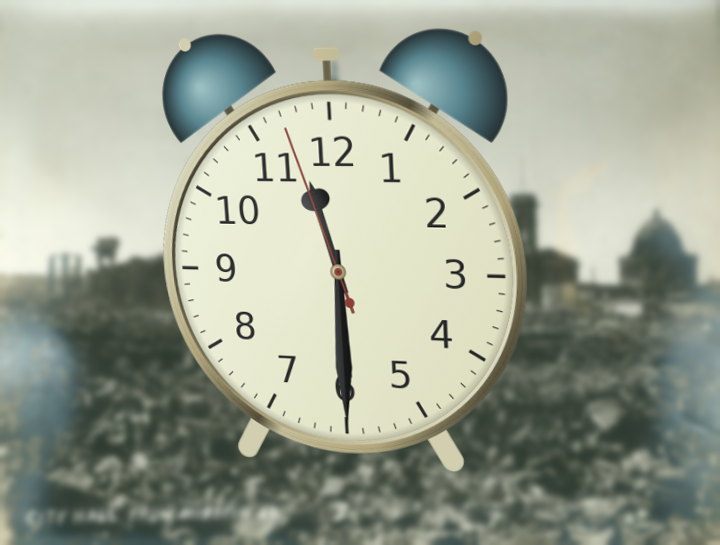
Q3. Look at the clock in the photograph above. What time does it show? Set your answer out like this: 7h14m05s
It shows 11h29m57s
